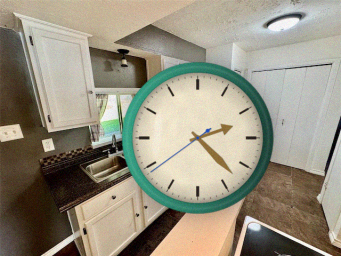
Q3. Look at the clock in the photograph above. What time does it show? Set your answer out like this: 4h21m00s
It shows 2h22m39s
